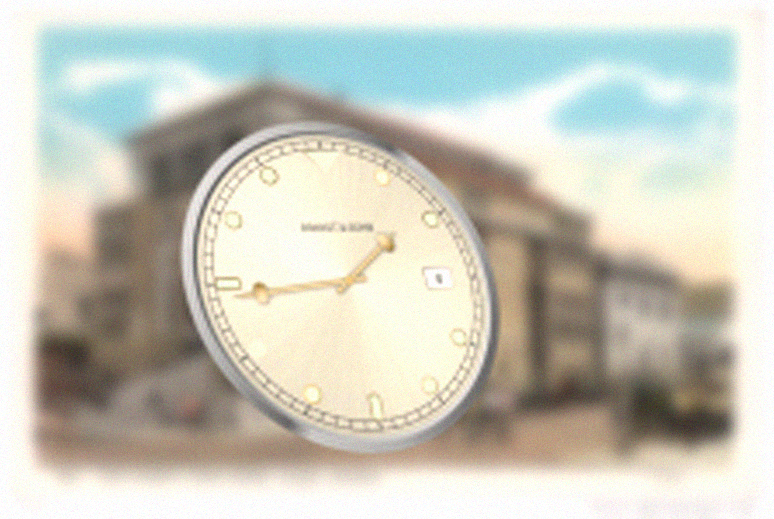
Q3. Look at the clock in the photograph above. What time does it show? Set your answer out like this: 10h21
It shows 1h44
